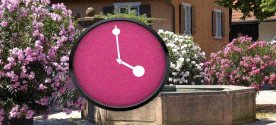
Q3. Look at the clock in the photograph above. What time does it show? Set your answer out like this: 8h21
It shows 3h59
